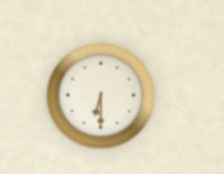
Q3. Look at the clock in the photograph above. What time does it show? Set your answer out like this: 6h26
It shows 6h30
